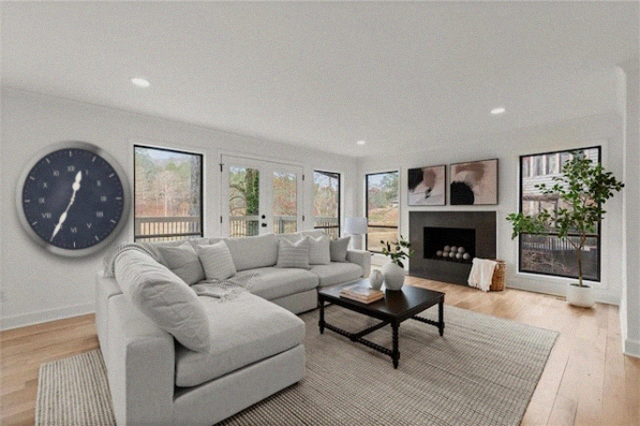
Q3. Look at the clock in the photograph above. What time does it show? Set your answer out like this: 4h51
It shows 12h35
